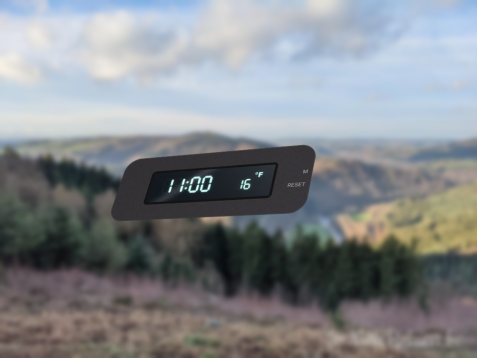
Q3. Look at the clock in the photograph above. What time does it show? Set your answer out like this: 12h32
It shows 11h00
